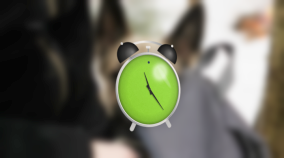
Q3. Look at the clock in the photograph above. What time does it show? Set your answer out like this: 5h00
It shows 11h24
